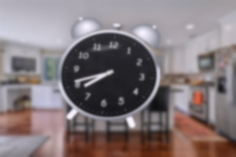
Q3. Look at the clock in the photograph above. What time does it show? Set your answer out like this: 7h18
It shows 7h41
